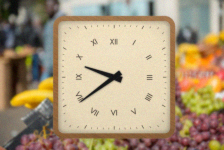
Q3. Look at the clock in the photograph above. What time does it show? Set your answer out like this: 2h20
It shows 9h39
